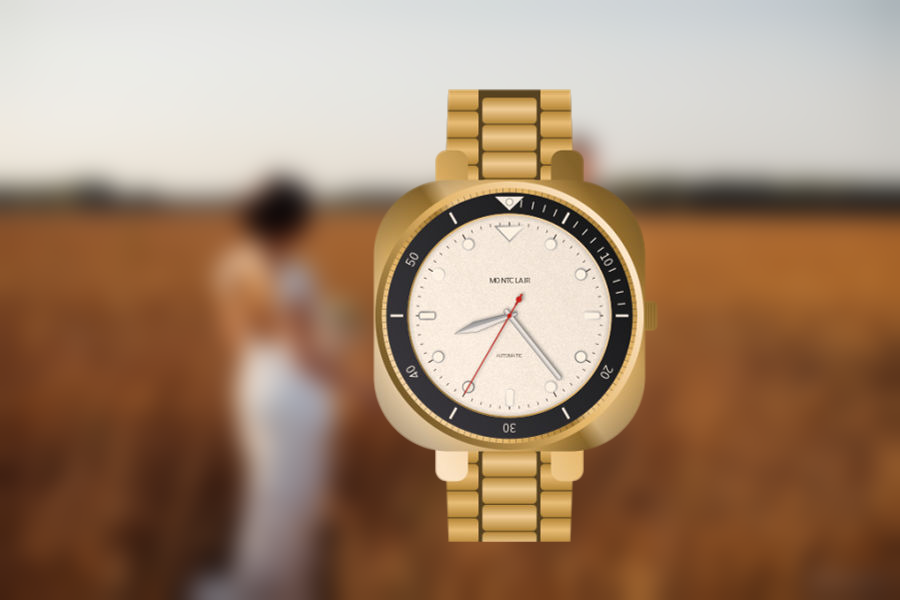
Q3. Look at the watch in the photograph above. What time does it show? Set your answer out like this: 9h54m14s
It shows 8h23m35s
